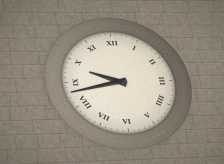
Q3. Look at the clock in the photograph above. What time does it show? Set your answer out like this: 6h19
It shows 9h43
